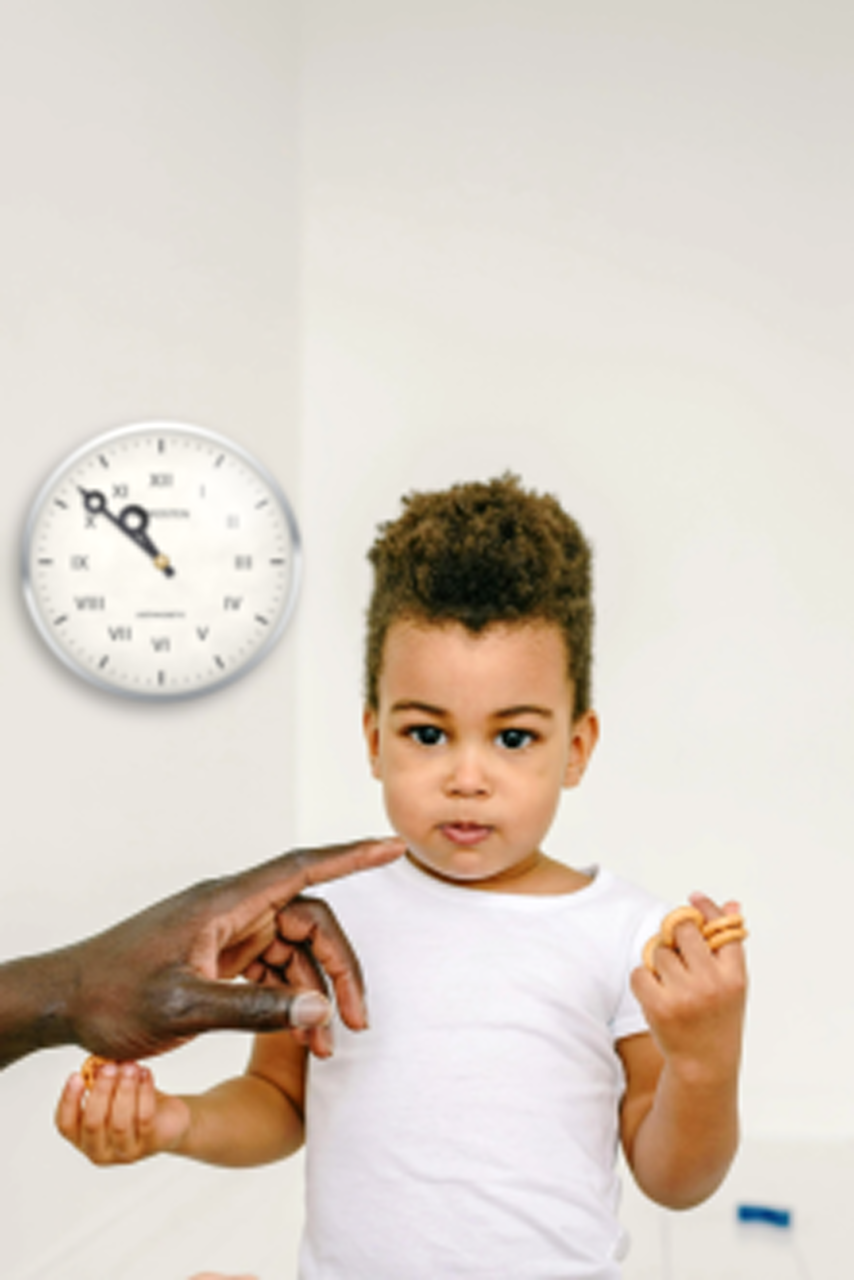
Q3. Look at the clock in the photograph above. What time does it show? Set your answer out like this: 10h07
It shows 10h52
